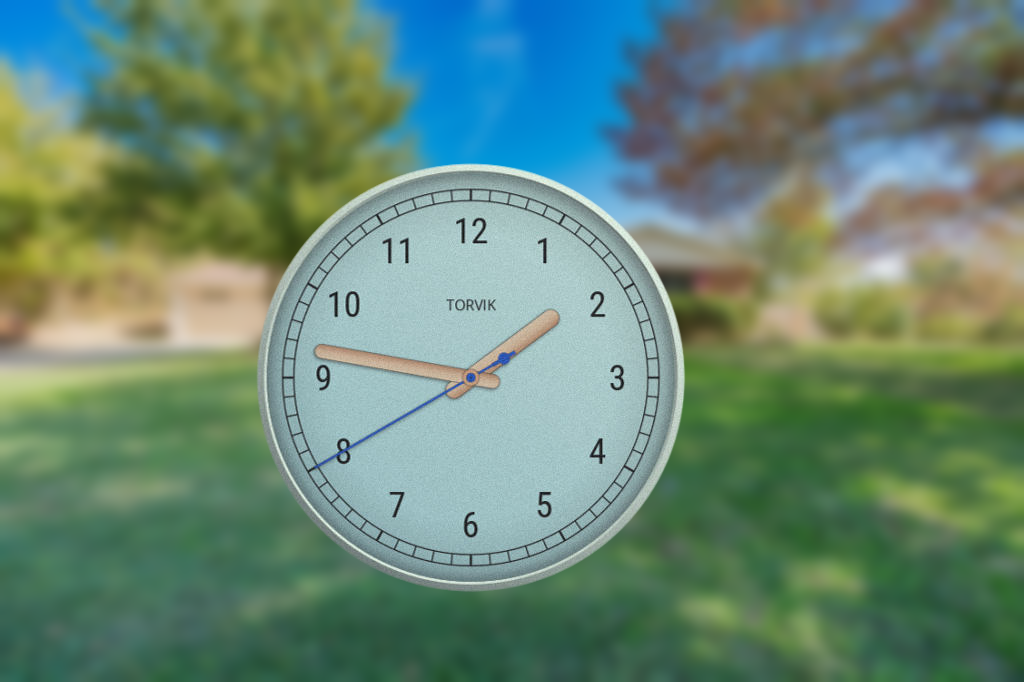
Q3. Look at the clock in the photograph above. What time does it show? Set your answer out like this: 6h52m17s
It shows 1h46m40s
